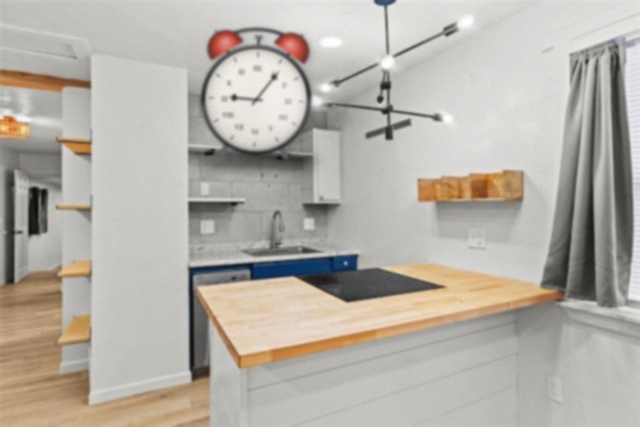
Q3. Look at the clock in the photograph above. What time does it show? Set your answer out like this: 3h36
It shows 9h06
